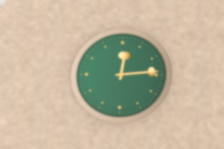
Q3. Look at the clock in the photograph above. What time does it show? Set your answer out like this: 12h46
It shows 12h14
